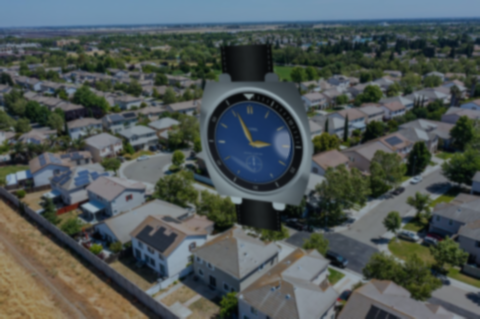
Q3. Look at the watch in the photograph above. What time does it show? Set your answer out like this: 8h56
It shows 2h56
